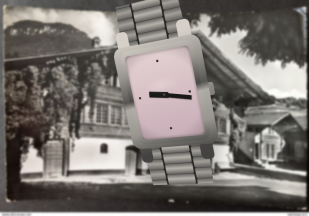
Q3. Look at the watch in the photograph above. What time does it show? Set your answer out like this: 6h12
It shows 9h17
